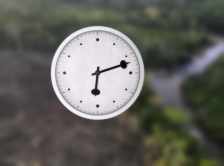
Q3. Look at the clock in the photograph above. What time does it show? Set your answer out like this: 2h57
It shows 6h12
